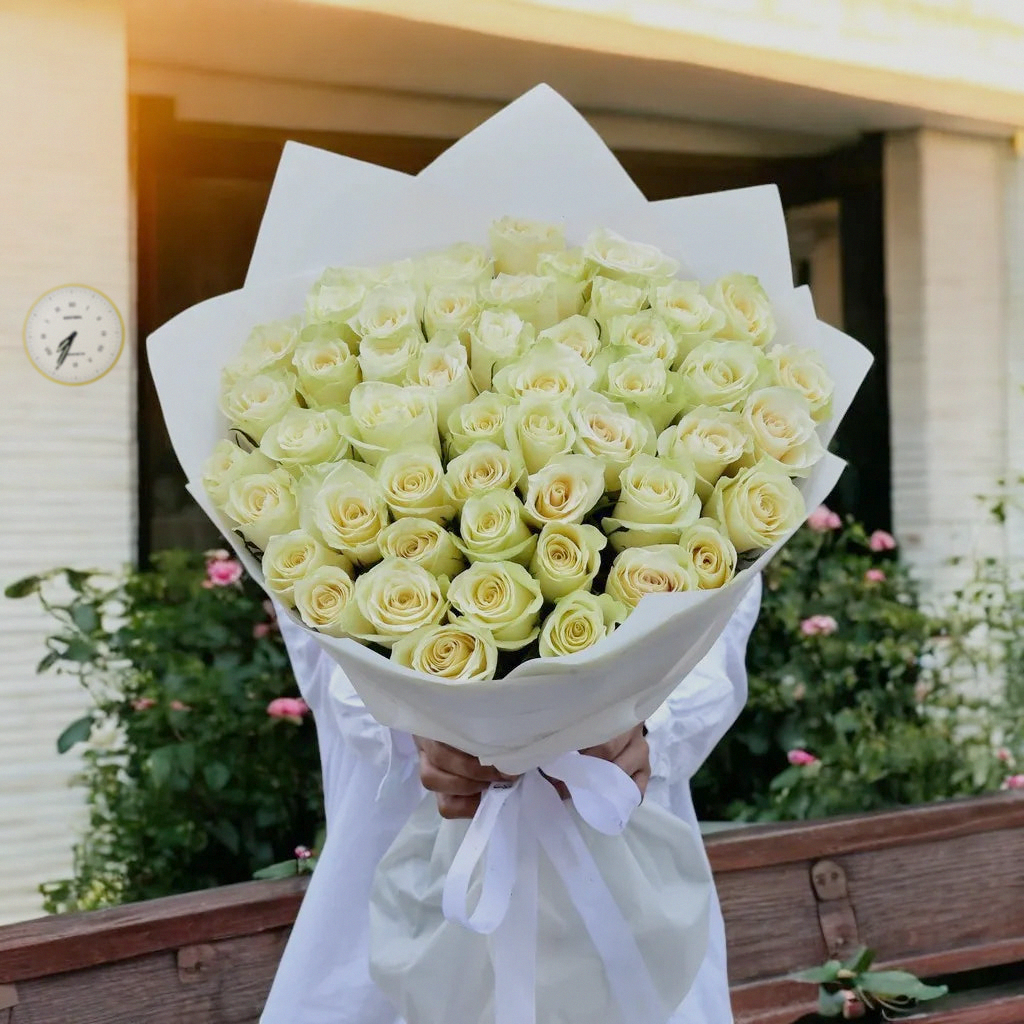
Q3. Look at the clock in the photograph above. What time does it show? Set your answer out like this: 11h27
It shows 7h35
